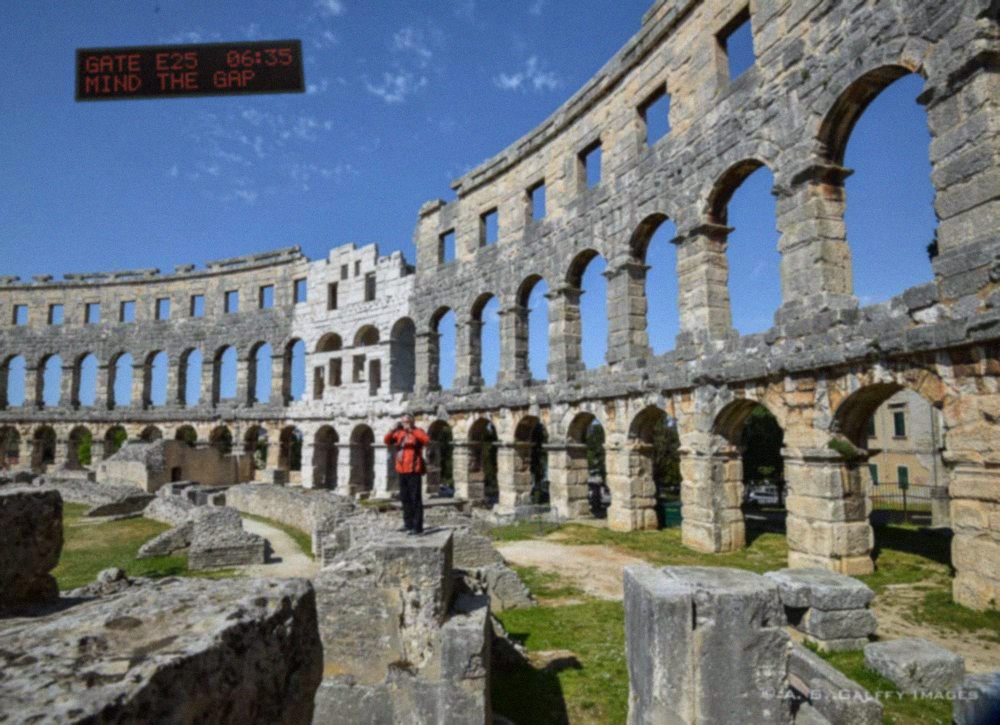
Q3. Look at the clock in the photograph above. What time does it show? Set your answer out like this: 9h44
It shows 6h35
